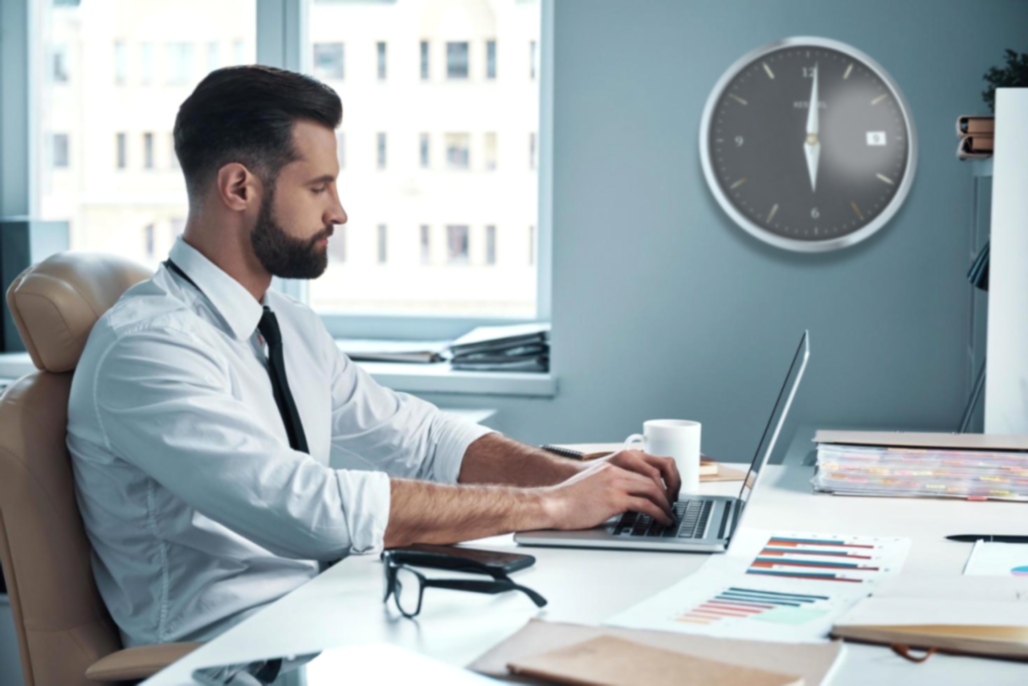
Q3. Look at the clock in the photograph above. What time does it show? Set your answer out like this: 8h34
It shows 6h01
